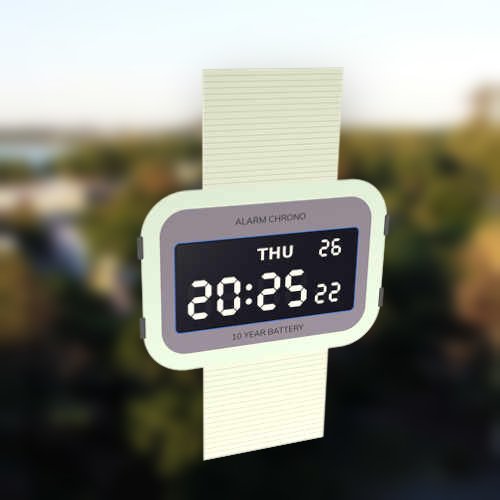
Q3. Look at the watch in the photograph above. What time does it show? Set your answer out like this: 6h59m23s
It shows 20h25m22s
